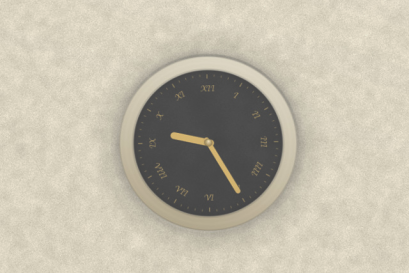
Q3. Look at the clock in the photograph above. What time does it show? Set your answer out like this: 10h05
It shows 9h25
